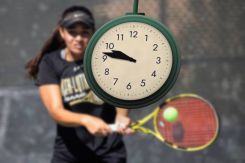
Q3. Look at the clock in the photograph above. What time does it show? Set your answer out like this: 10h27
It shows 9h47
